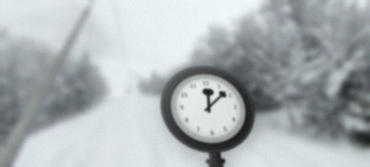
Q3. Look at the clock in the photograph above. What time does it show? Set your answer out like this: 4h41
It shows 12h08
